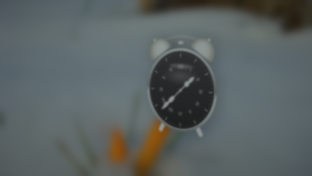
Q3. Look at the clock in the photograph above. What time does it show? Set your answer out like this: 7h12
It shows 1h38
